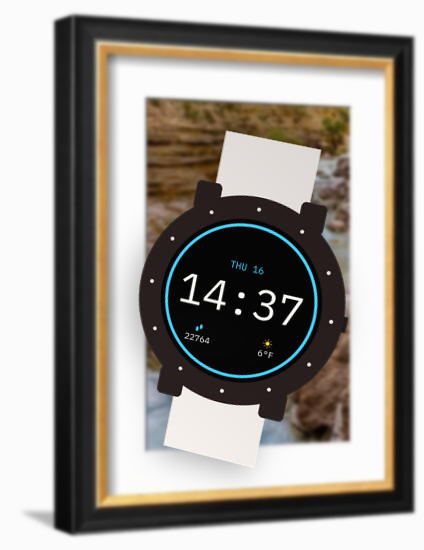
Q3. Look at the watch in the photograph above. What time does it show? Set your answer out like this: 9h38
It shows 14h37
